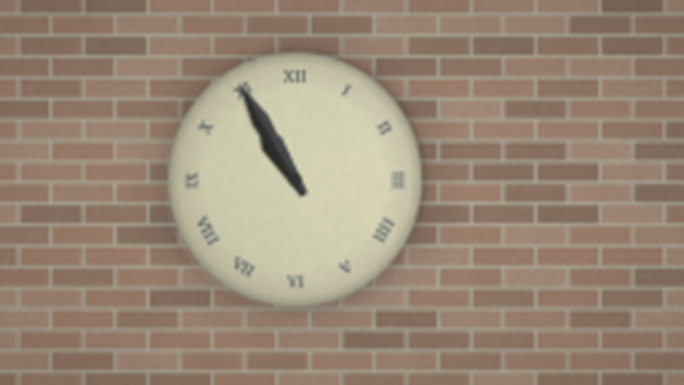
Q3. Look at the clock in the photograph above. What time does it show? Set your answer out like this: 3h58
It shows 10h55
